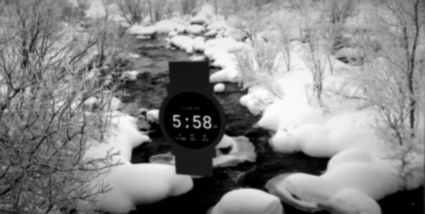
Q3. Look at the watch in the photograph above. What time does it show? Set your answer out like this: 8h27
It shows 5h58
